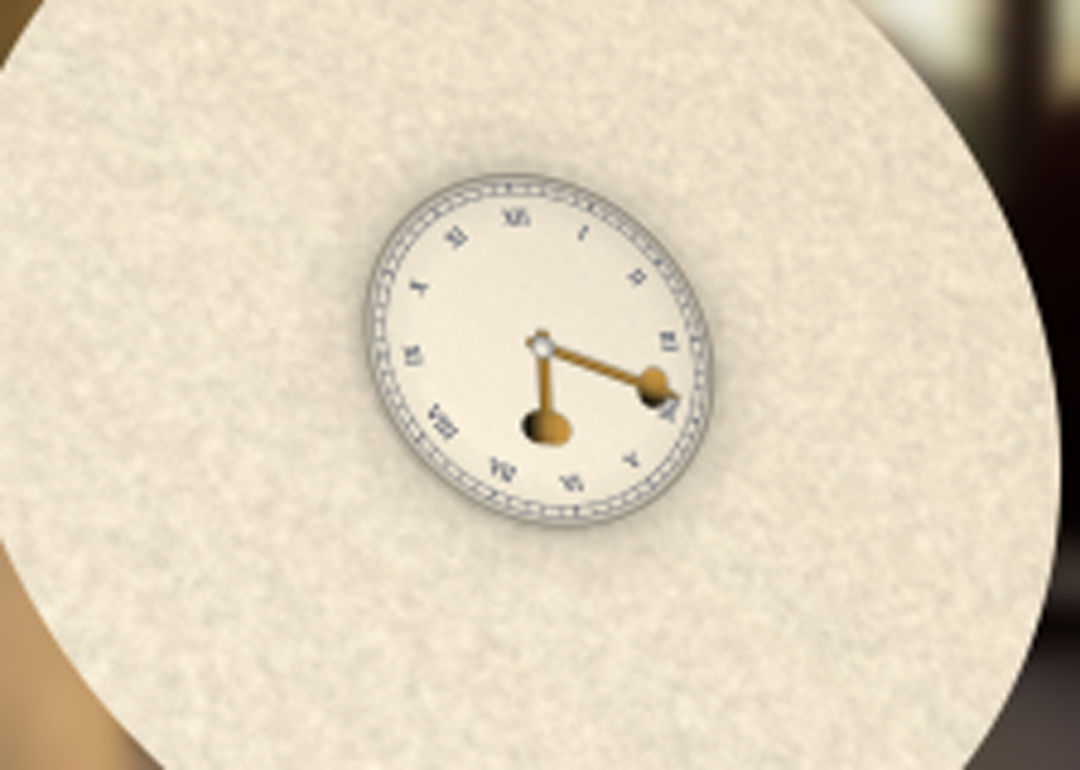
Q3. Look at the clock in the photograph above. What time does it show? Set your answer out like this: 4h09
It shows 6h19
